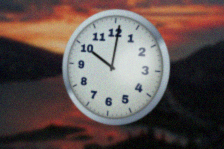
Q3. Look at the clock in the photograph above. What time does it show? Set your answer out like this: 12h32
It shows 10h01
